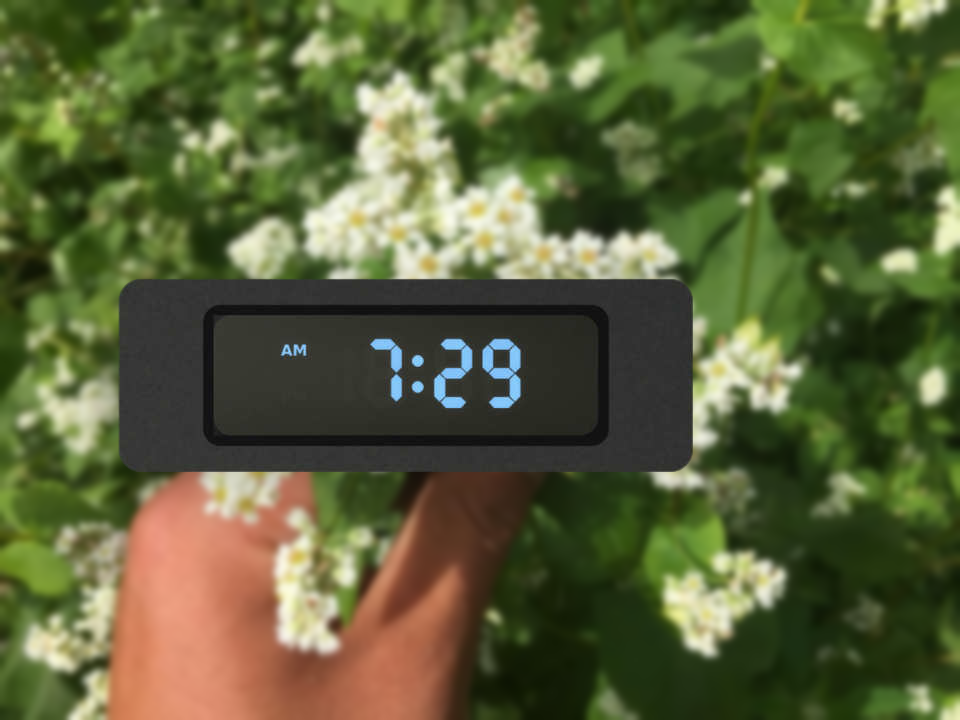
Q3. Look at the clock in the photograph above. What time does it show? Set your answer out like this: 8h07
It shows 7h29
